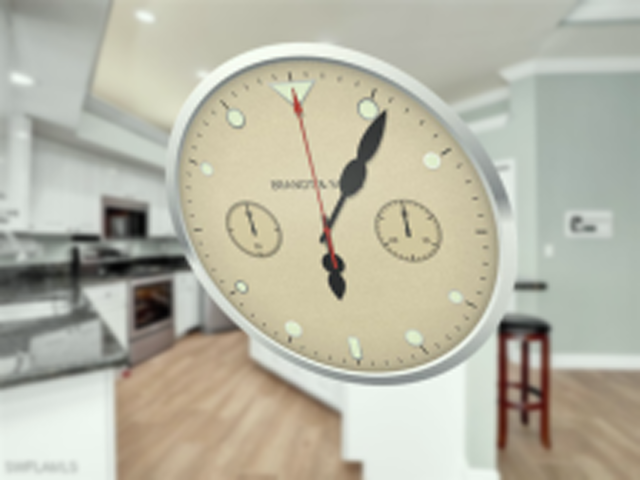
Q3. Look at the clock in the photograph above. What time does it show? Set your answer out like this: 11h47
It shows 6h06
